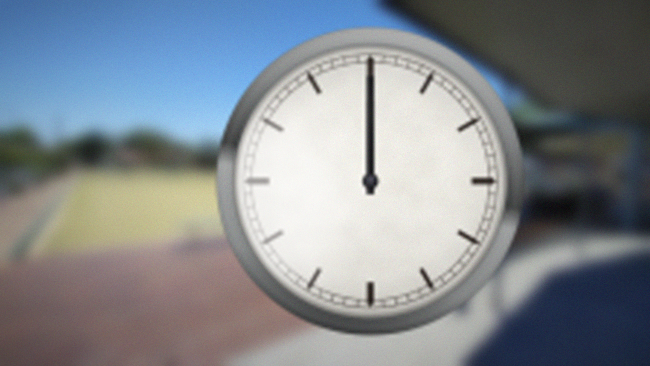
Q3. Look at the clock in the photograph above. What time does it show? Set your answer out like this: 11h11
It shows 12h00
